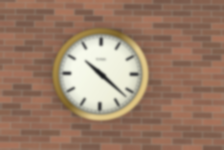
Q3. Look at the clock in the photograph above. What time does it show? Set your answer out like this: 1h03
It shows 10h22
